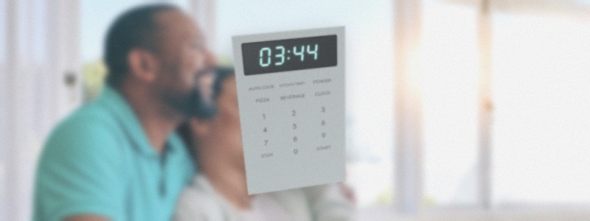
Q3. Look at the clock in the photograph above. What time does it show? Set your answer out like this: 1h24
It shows 3h44
